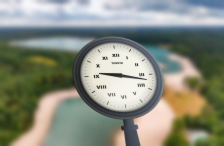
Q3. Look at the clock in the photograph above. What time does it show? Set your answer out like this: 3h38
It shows 9h17
